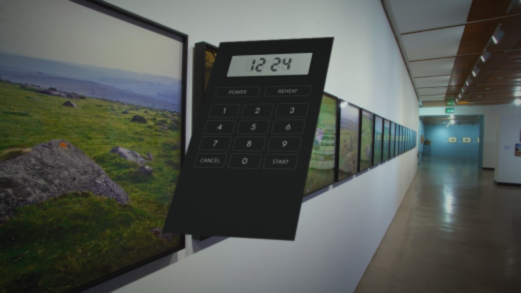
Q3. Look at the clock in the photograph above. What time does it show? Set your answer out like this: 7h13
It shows 12h24
